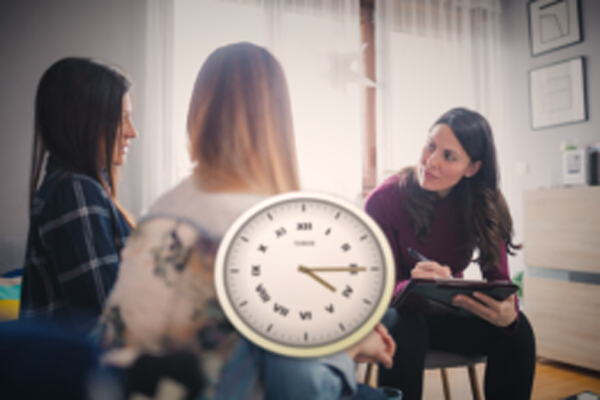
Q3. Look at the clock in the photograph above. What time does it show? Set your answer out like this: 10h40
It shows 4h15
